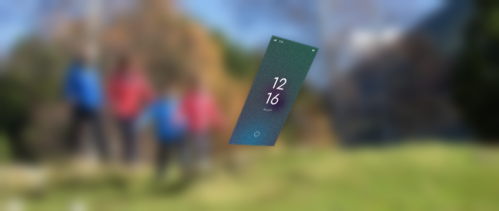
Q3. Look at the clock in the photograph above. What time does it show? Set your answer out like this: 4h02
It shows 12h16
